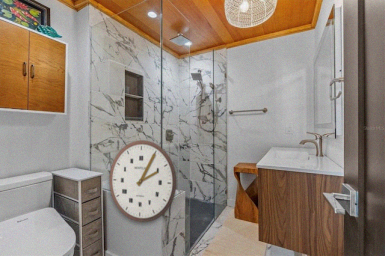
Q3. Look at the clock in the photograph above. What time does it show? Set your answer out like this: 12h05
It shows 2h05
